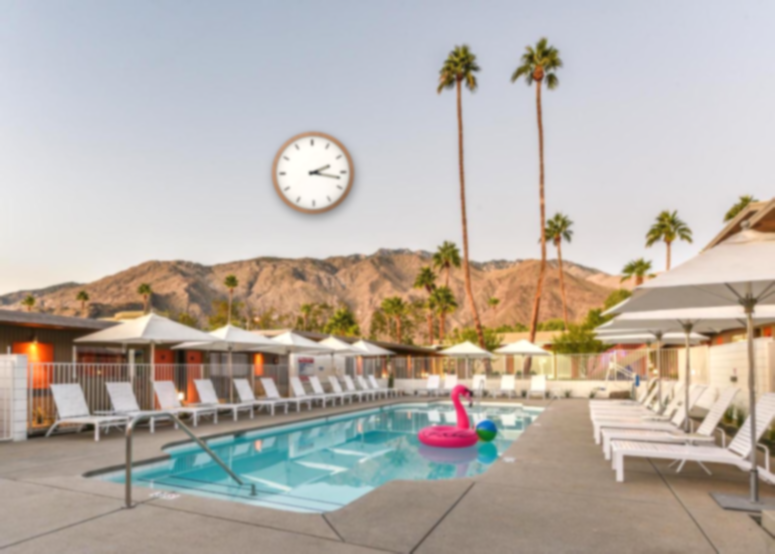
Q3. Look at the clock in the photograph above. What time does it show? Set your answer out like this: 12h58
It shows 2h17
